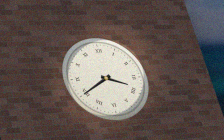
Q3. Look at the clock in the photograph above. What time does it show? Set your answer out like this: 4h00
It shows 3h40
